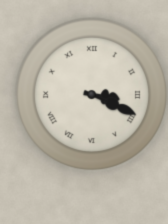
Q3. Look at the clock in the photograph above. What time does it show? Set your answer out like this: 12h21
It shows 3h19
